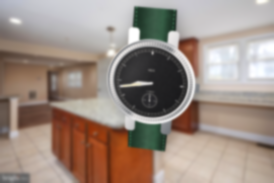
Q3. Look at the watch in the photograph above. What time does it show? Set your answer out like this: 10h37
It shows 8h43
